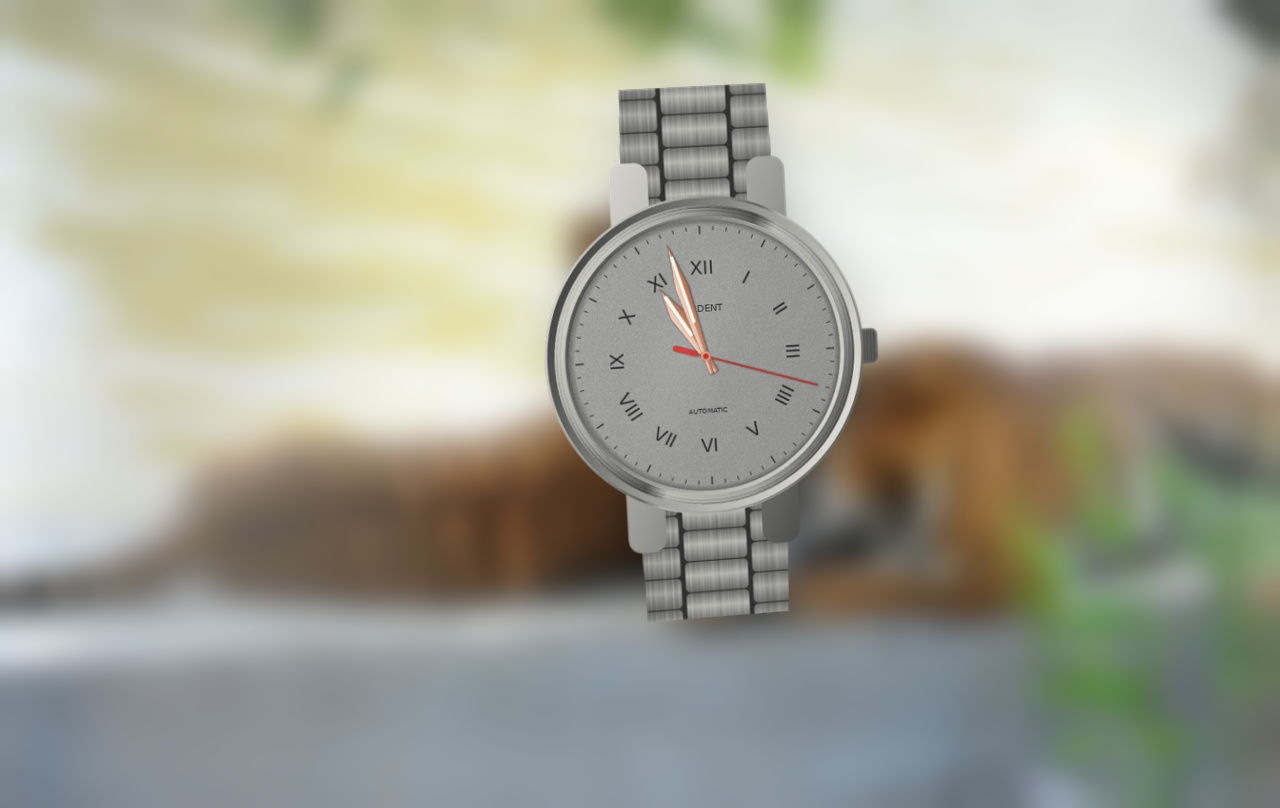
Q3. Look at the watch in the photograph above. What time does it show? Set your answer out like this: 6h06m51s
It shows 10h57m18s
